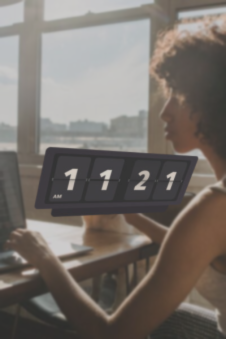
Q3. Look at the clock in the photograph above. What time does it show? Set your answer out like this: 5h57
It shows 11h21
